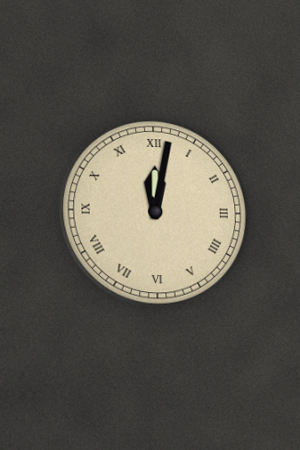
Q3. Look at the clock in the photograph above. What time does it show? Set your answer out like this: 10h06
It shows 12h02
